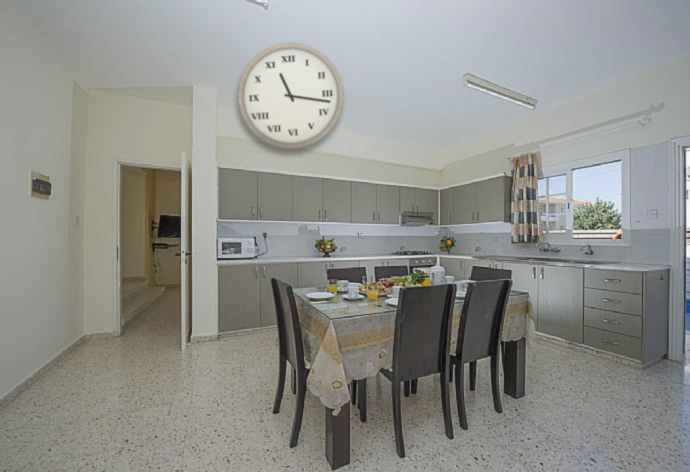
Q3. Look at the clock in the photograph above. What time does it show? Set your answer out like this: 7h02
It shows 11h17
